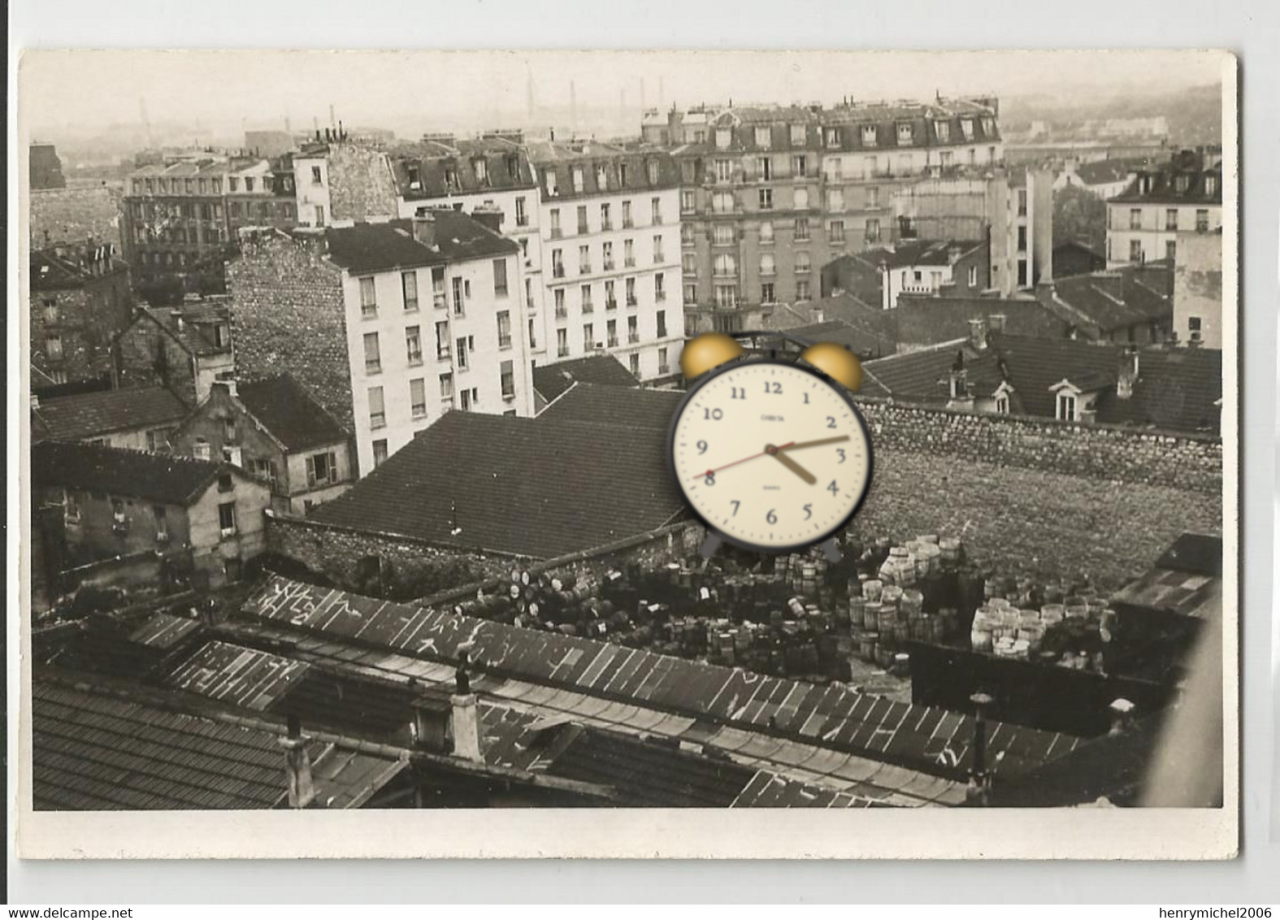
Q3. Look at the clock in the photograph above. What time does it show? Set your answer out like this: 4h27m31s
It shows 4h12m41s
